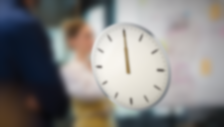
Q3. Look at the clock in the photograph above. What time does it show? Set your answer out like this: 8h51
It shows 12h00
